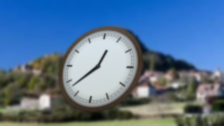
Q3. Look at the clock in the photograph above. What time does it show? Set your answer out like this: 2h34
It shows 12h38
